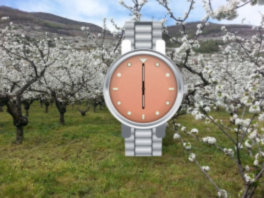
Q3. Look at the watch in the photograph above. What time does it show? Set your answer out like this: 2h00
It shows 6h00
